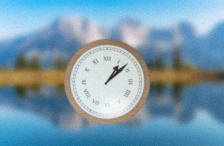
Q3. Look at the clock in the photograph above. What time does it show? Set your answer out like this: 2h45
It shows 1h08
